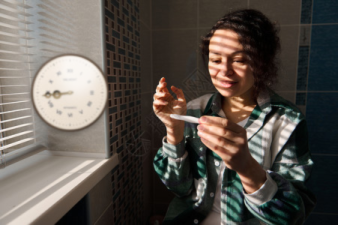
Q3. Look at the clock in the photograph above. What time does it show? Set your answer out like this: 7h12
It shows 8h44
